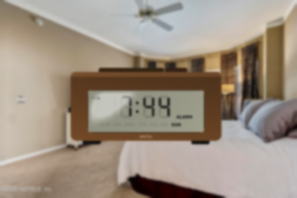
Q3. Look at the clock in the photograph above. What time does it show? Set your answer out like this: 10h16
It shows 7h44
